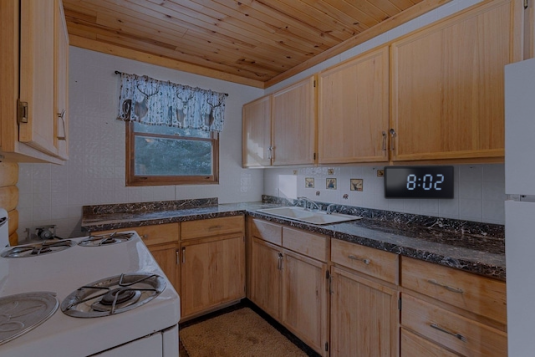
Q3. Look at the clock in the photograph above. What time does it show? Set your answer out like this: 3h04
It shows 8h02
